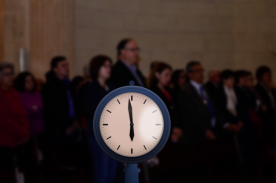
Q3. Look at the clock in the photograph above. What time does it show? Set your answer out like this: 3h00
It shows 5h59
